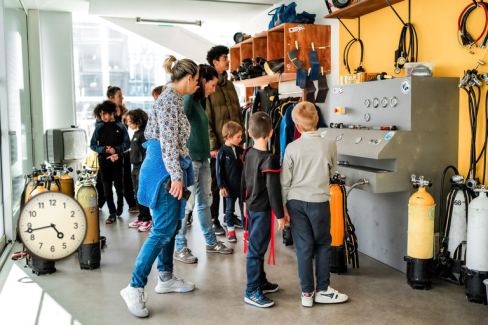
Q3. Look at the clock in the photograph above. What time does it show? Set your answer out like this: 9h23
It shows 4h43
